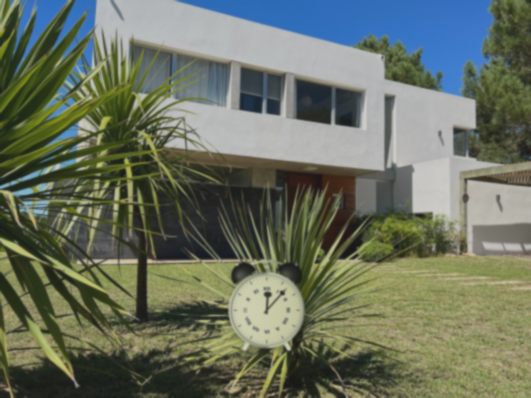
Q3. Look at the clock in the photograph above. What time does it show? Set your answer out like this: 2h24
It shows 12h07
